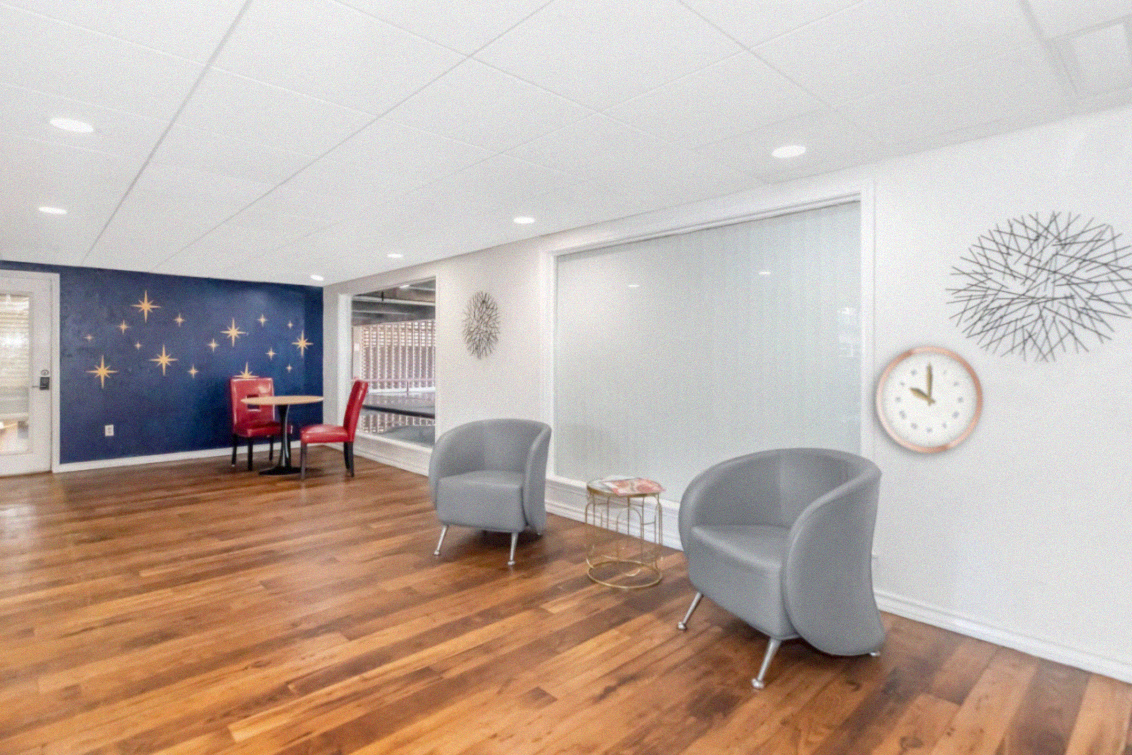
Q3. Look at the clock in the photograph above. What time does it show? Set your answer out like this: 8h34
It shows 10h00
